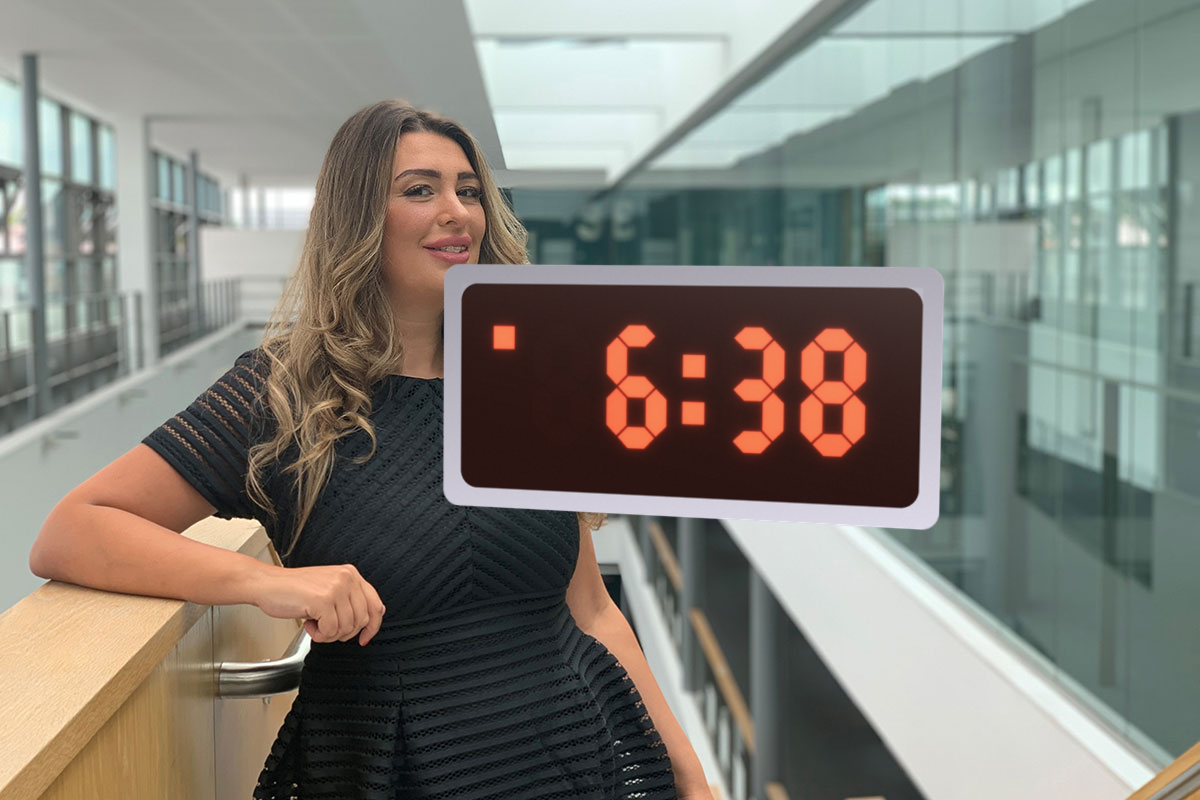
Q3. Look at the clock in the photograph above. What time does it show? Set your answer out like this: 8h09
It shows 6h38
